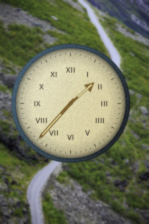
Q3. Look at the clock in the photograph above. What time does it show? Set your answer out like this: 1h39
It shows 1h37
